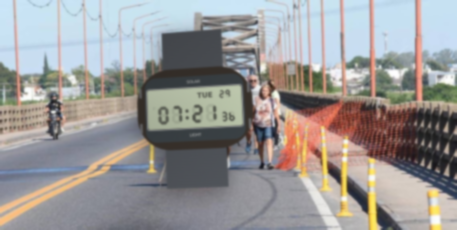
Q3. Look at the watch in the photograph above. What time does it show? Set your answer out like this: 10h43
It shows 7h21
